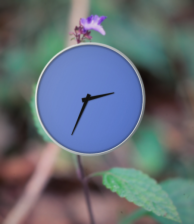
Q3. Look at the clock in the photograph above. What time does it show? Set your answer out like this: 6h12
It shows 2h34
